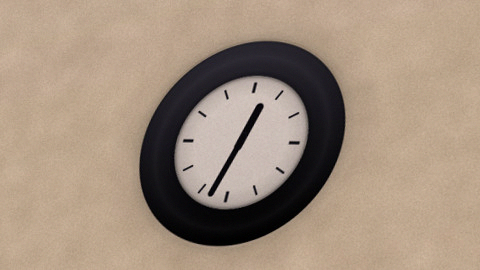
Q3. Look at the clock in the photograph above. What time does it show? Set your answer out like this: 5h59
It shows 12h33
